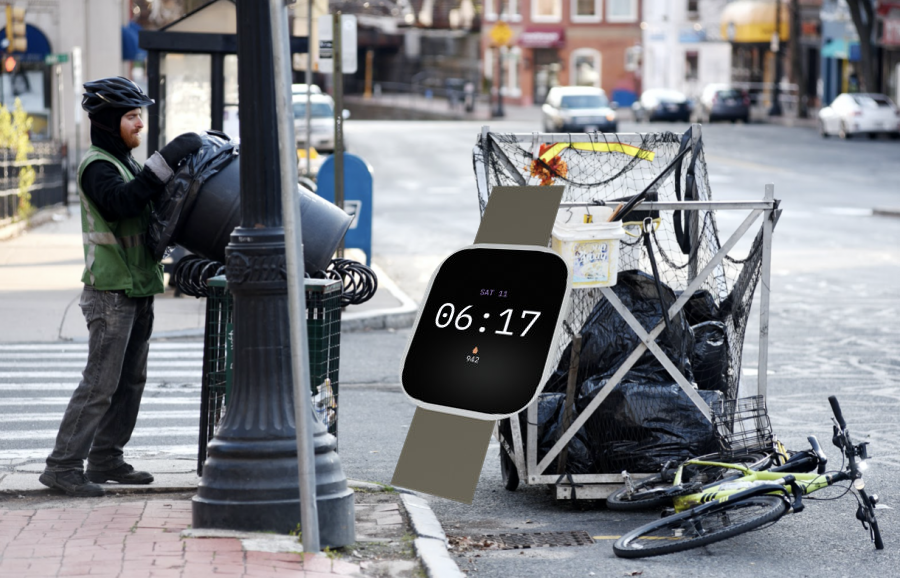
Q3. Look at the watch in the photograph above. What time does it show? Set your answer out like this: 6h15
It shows 6h17
